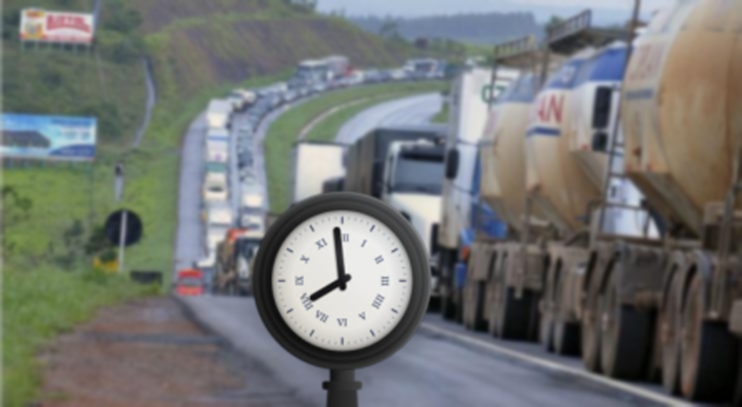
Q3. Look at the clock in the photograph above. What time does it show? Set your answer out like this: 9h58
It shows 7h59
